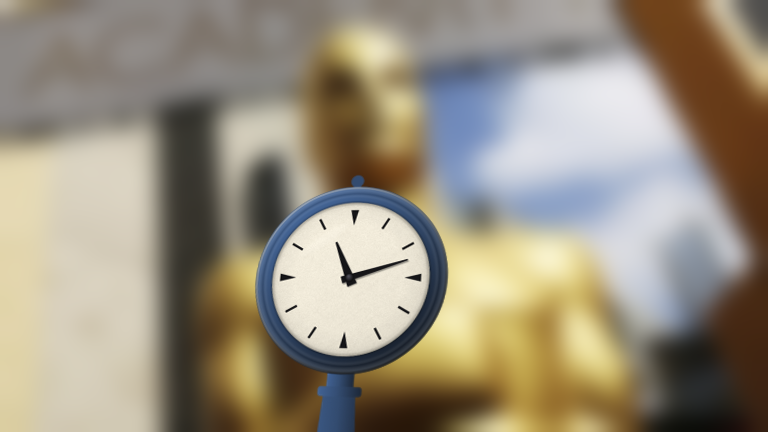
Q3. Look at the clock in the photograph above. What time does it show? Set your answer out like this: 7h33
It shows 11h12
